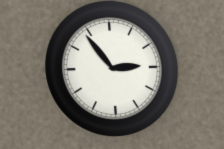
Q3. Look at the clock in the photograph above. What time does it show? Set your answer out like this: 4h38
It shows 2h54
